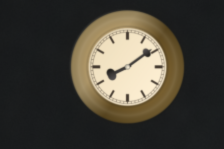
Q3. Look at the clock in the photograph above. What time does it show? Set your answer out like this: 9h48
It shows 8h09
